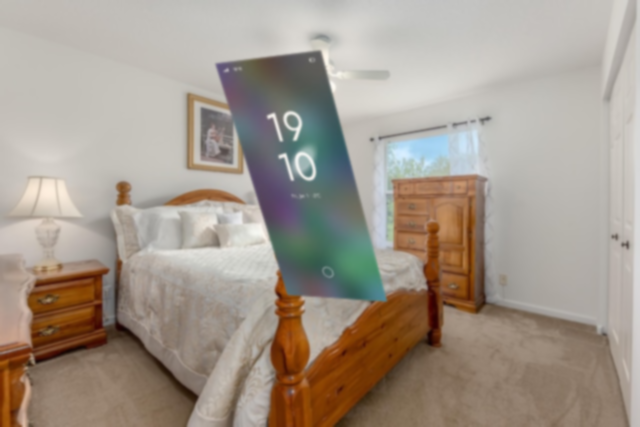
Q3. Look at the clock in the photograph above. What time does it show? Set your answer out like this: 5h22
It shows 19h10
